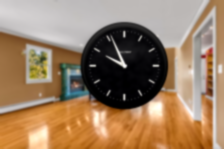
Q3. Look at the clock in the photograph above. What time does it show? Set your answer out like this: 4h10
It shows 9h56
